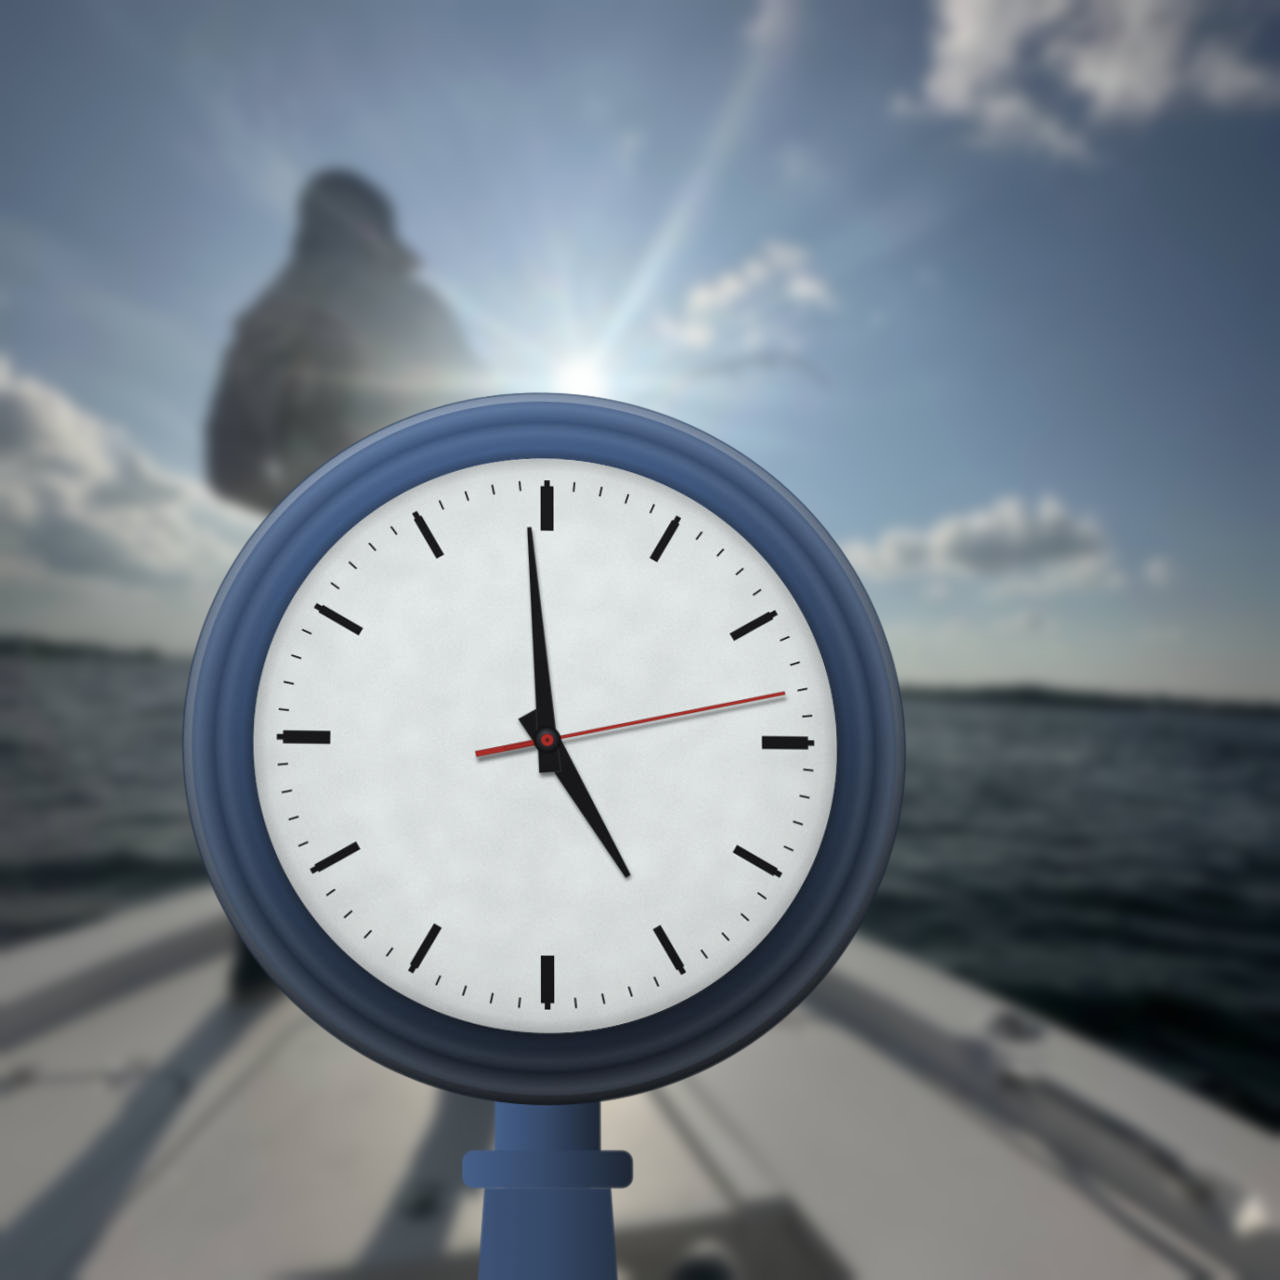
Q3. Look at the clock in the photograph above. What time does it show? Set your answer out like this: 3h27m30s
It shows 4h59m13s
